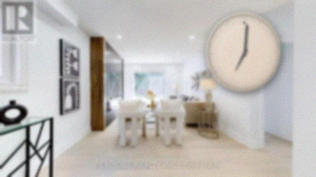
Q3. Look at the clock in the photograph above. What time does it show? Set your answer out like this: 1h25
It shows 7h01
